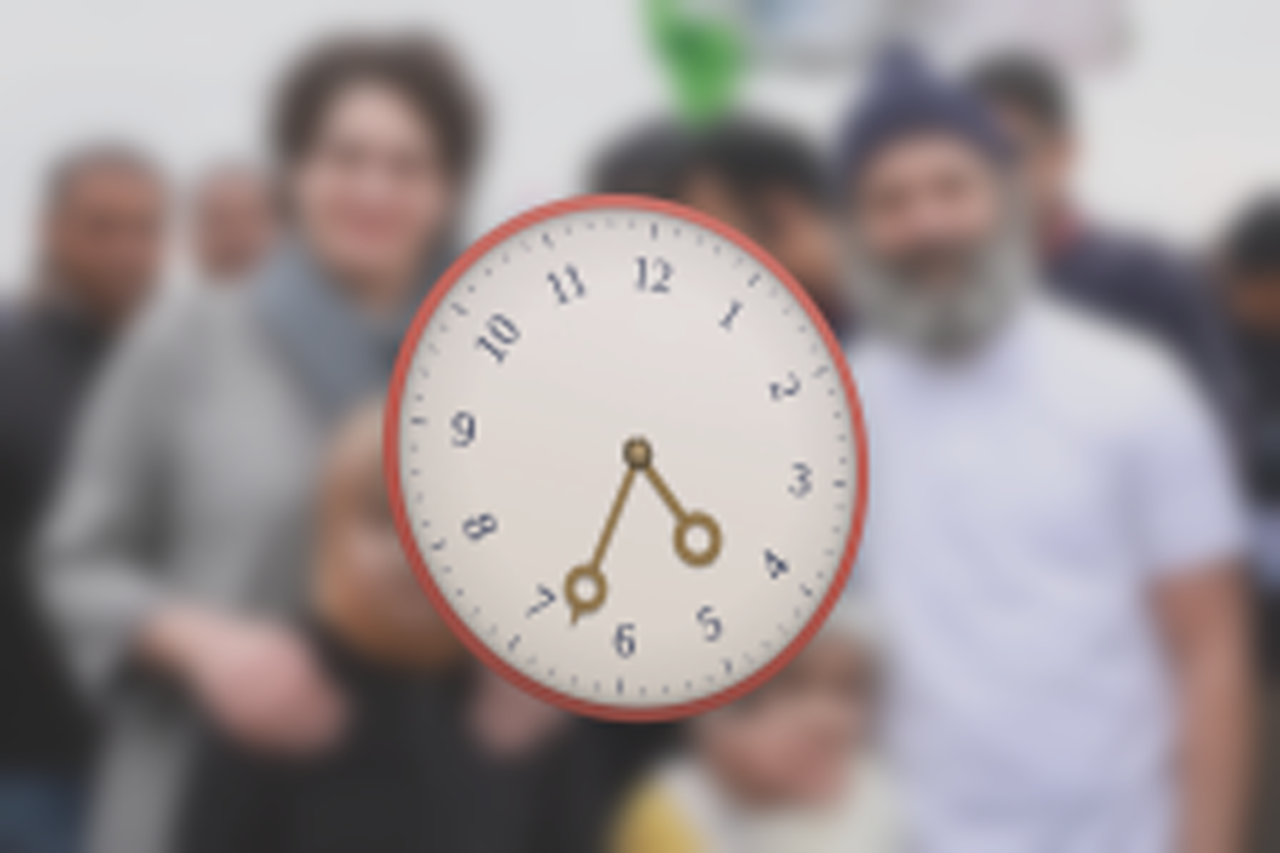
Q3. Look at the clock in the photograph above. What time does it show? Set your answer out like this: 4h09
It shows 4h33
